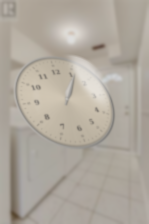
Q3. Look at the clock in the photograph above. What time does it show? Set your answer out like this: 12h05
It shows 1h06
